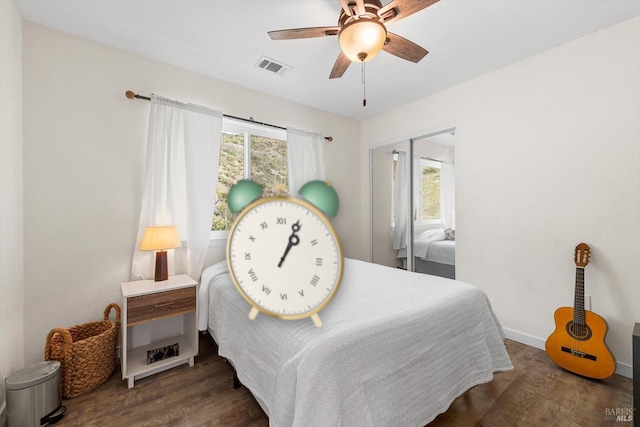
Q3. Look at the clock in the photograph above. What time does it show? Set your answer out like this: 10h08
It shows 1h04
